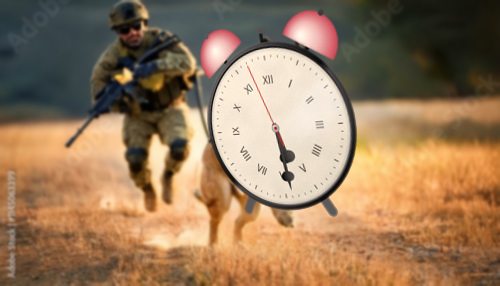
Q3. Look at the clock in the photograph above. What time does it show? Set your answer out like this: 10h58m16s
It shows 5h28m57s
